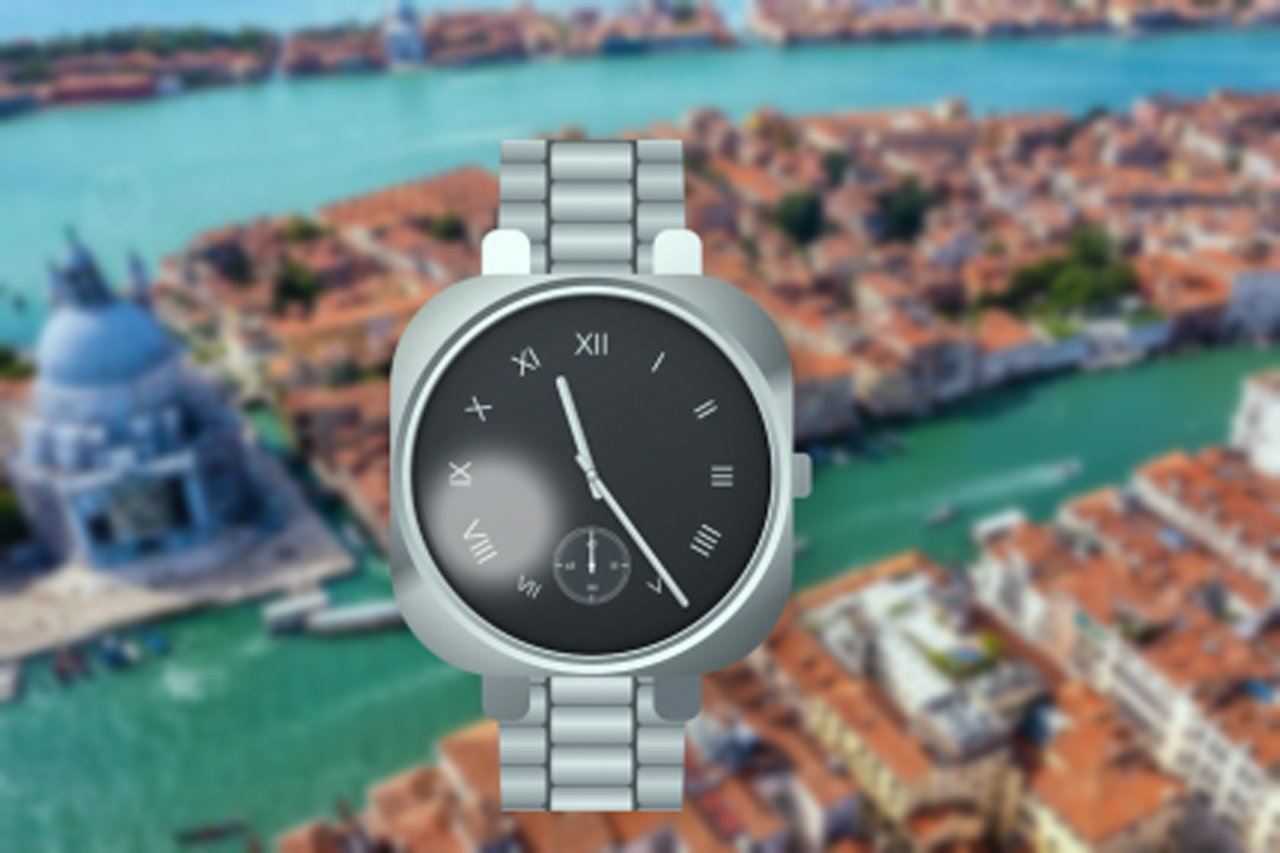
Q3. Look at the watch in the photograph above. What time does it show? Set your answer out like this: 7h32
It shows 11h24
